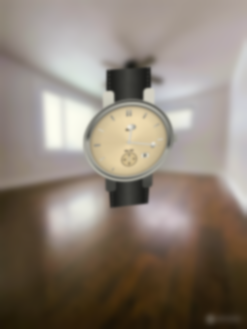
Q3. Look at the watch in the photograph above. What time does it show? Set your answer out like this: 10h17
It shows 12h17
